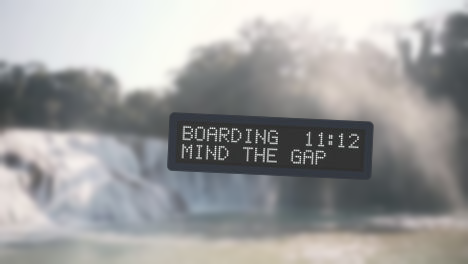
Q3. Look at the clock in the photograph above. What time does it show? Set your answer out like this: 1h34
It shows 11h12
